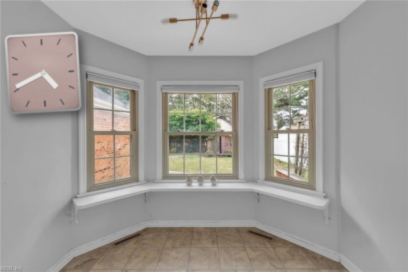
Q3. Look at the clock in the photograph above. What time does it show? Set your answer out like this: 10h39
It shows 4h41
